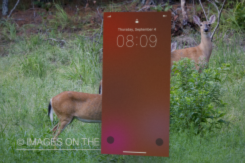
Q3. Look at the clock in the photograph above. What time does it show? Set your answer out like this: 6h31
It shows 8h09
